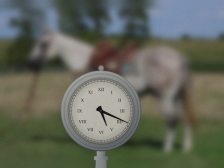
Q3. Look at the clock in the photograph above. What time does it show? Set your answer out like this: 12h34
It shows 5h19
